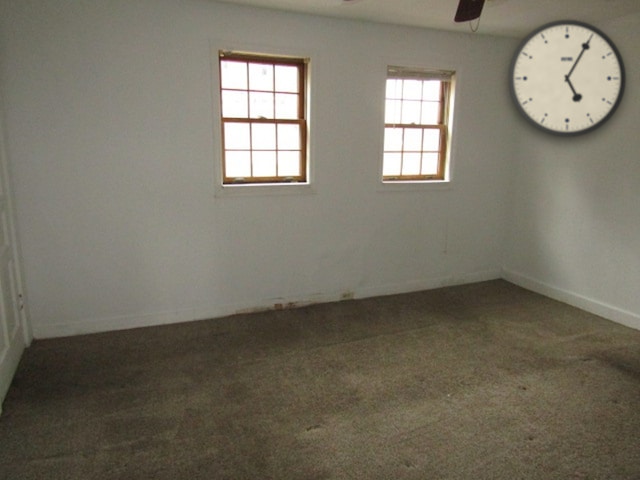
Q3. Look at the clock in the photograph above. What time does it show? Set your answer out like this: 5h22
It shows 5h05
